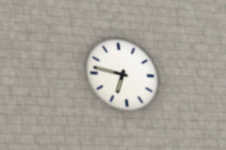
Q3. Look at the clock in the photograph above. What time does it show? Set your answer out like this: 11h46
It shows 6h47
